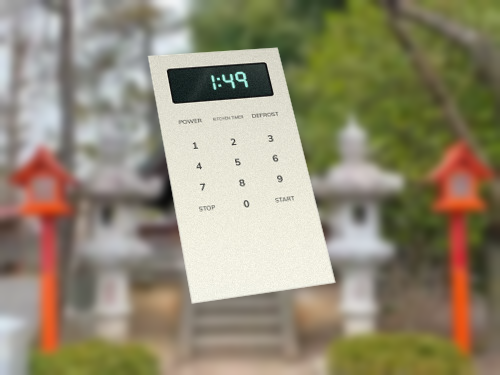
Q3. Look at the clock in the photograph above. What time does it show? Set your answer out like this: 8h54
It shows 1h49
